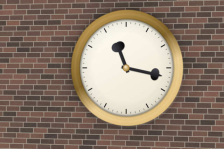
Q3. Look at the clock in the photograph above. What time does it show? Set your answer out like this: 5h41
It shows 11h17
